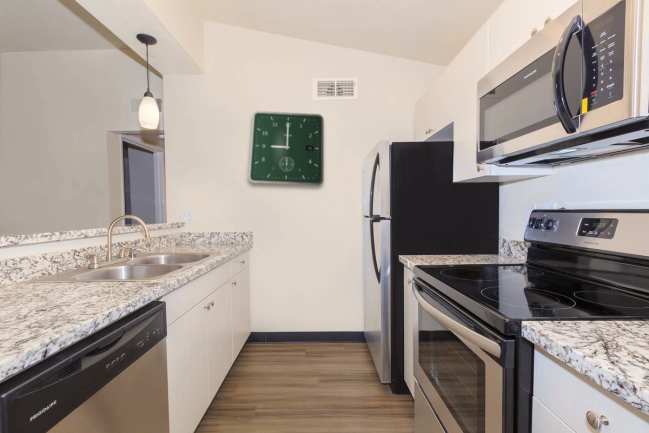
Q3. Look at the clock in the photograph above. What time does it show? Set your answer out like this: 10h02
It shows 9h00
